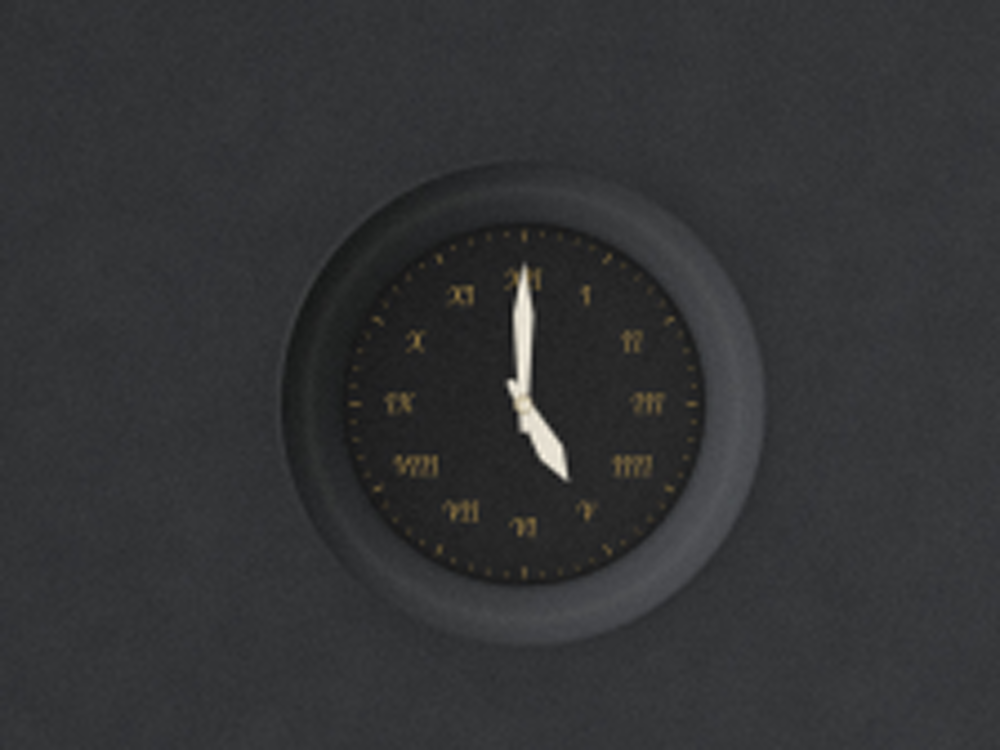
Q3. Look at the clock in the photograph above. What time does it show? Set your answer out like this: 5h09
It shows 5h00
